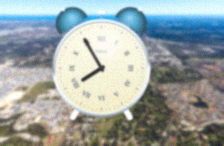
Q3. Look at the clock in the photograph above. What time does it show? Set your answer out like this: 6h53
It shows 7h55
